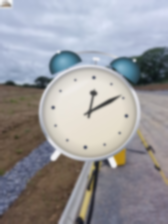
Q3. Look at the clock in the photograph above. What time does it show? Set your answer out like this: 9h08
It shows 12h09
